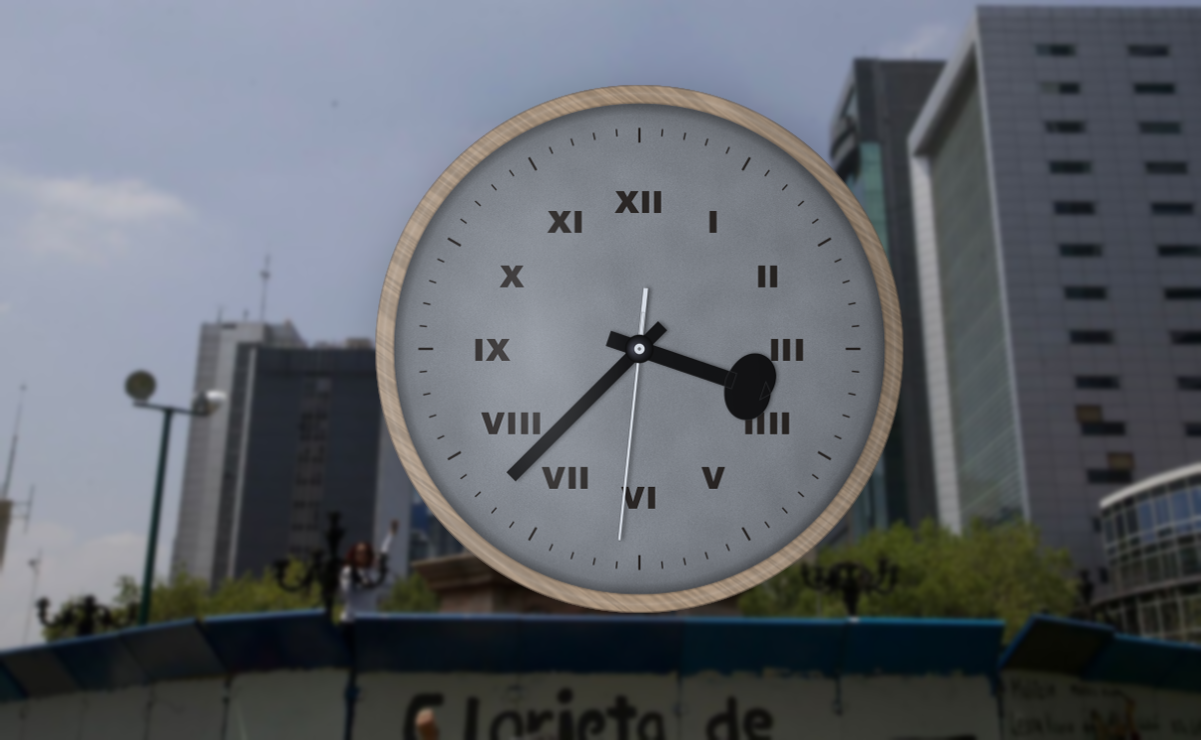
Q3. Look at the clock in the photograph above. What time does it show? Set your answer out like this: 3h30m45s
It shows 3h37m31s
